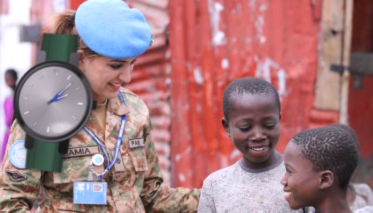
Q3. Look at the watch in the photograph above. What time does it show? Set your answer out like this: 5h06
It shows 2h07
